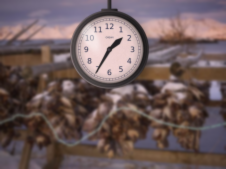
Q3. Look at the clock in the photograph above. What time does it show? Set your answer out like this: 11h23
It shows 1h35
